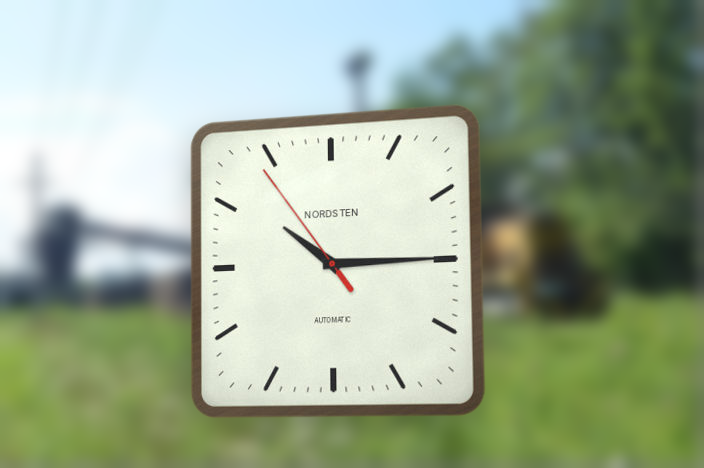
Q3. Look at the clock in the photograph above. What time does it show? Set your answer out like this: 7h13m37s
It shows 10h14m54s
